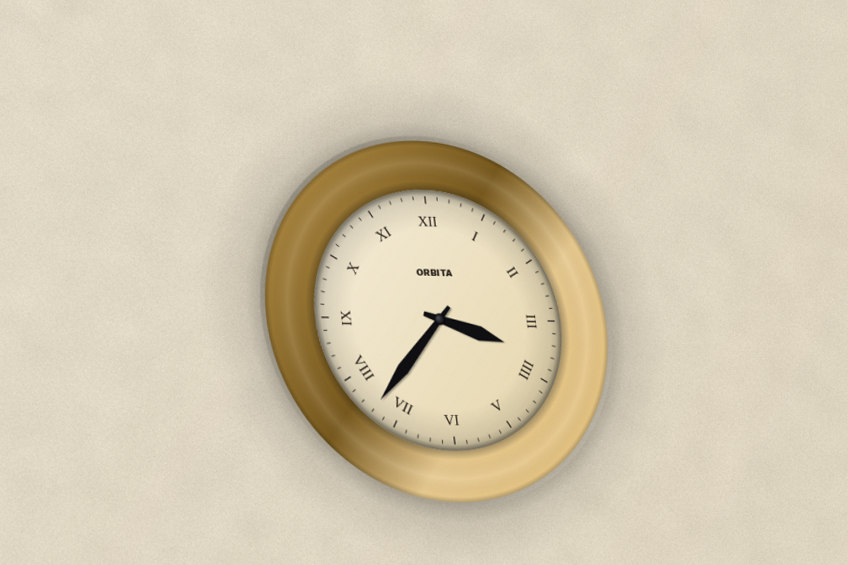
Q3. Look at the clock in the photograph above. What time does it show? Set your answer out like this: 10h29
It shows 3h37
